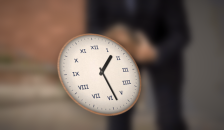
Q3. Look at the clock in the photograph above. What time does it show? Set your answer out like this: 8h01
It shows 1h28
